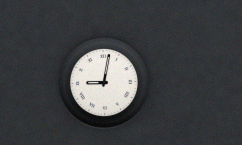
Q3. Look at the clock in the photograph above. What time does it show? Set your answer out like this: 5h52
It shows 9h02
